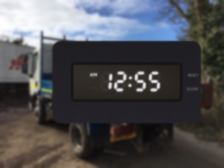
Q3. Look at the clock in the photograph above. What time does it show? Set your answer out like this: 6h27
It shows 12h55
